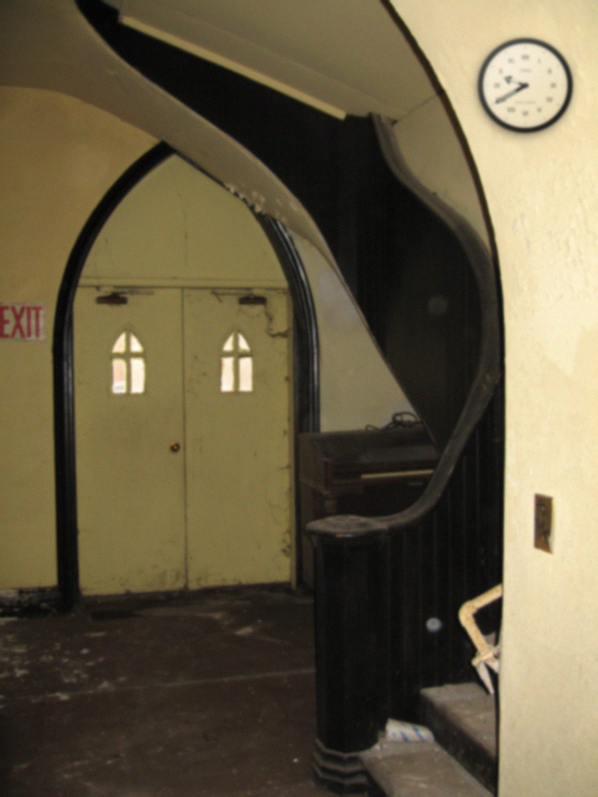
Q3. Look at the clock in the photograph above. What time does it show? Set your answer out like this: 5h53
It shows 9h40
